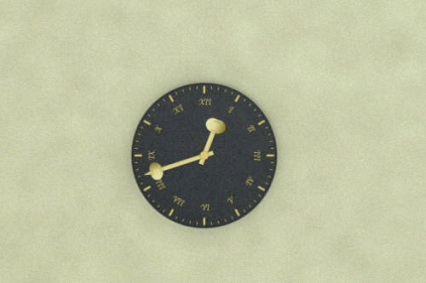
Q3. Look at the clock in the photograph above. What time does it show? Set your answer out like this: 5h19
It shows 12h42
